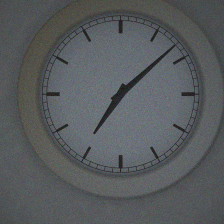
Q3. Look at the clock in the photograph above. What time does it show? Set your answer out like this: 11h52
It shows 7h08
